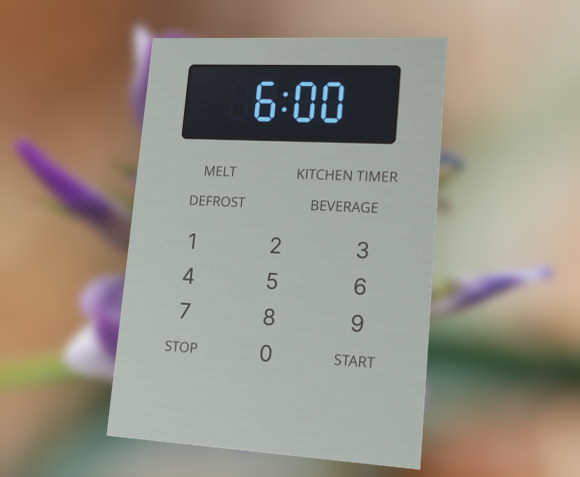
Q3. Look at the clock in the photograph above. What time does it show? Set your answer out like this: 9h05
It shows 6h00
